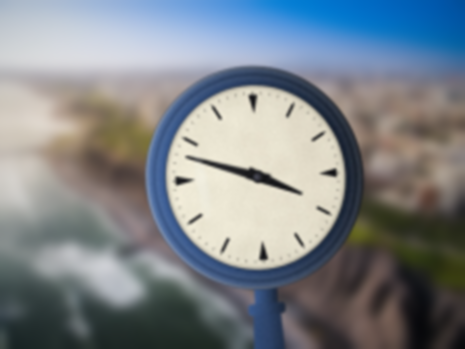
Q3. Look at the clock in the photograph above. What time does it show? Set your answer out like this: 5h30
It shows 3h48
